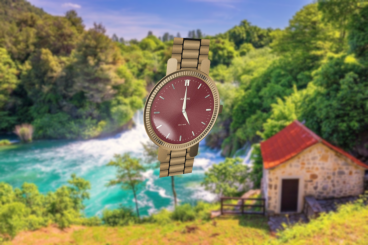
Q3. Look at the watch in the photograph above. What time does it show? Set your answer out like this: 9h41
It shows 5h00
